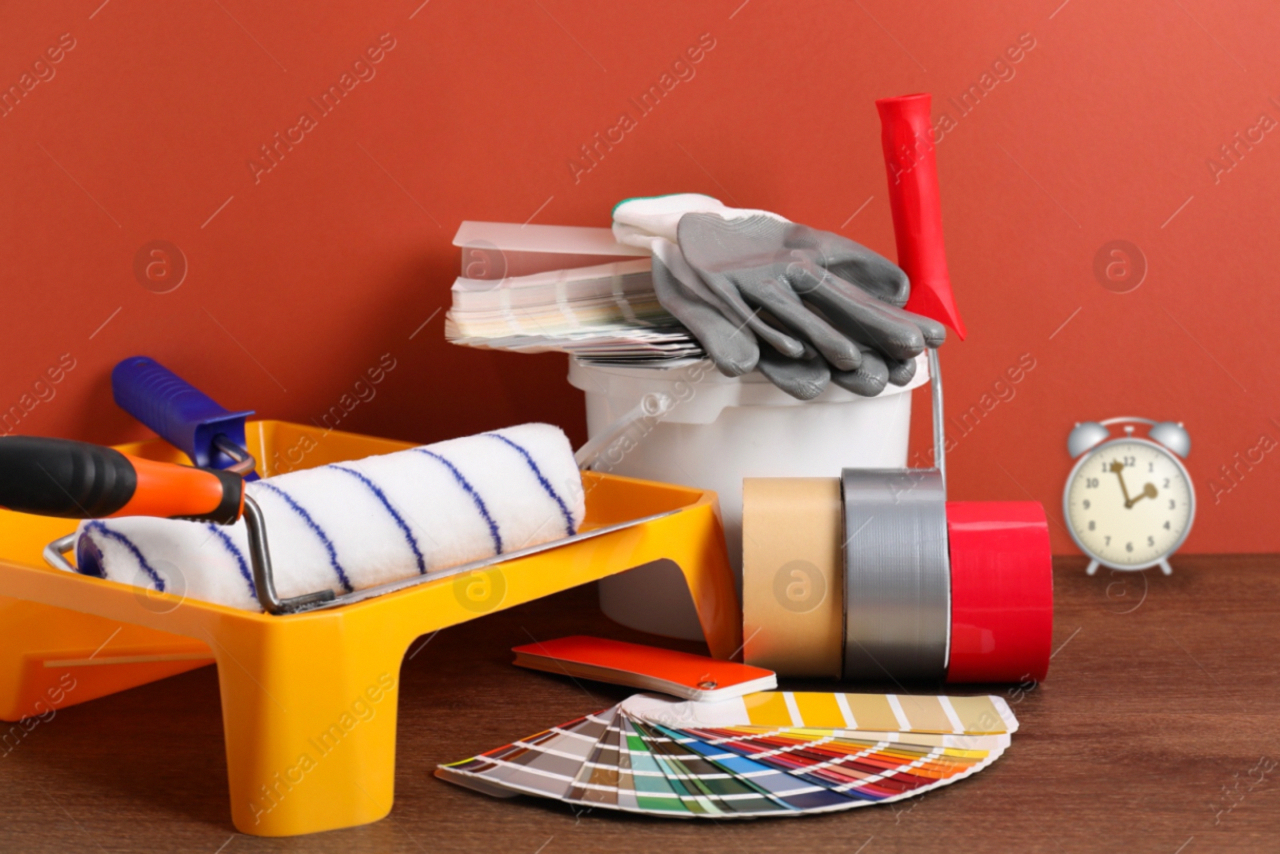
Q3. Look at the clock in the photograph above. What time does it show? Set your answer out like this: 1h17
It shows 1h57
